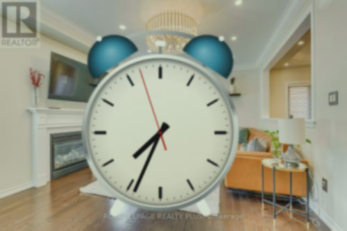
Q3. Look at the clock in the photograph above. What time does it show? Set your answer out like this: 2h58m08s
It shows 7h33m57s
